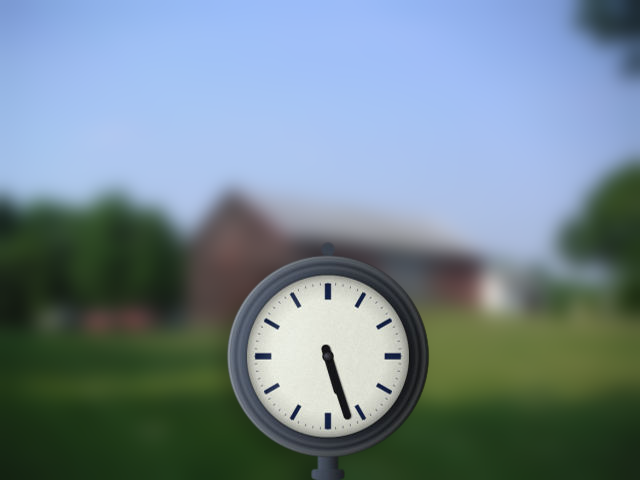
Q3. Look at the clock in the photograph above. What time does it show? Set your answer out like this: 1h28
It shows 5h27
